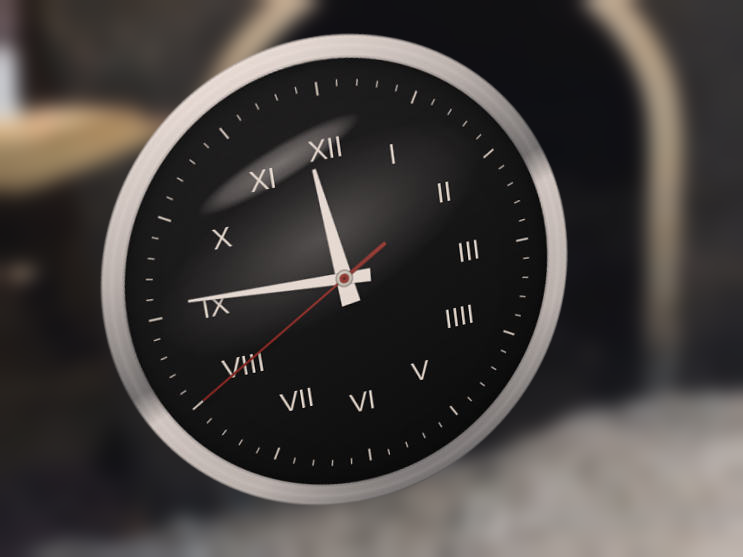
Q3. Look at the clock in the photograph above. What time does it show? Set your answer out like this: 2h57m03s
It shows 11h45m40s
